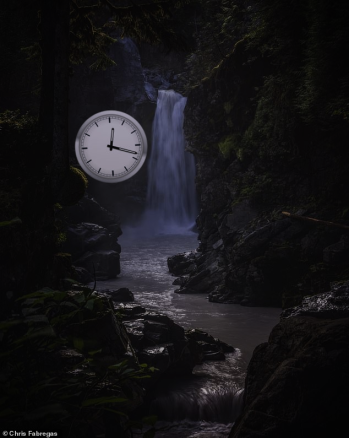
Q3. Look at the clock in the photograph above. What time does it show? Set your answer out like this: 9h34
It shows 12h18
